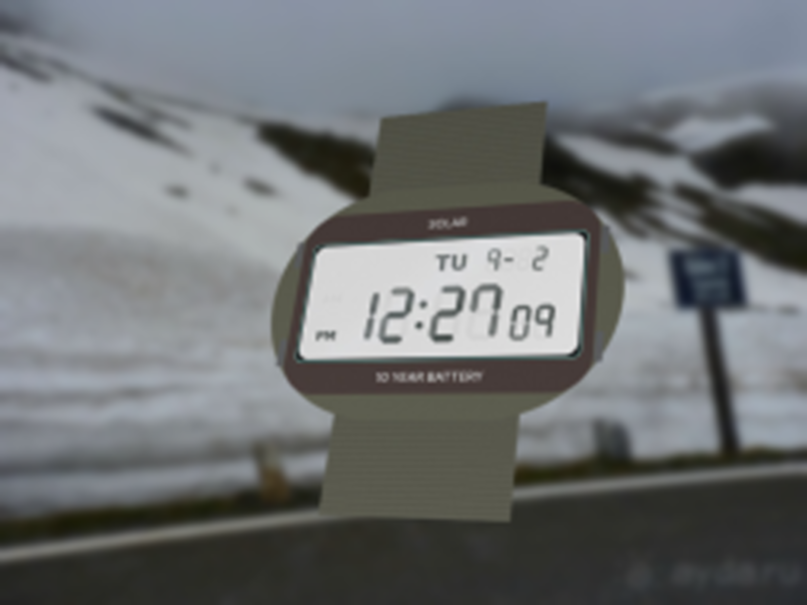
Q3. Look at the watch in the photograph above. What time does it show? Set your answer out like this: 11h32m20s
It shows 12h27m09s
